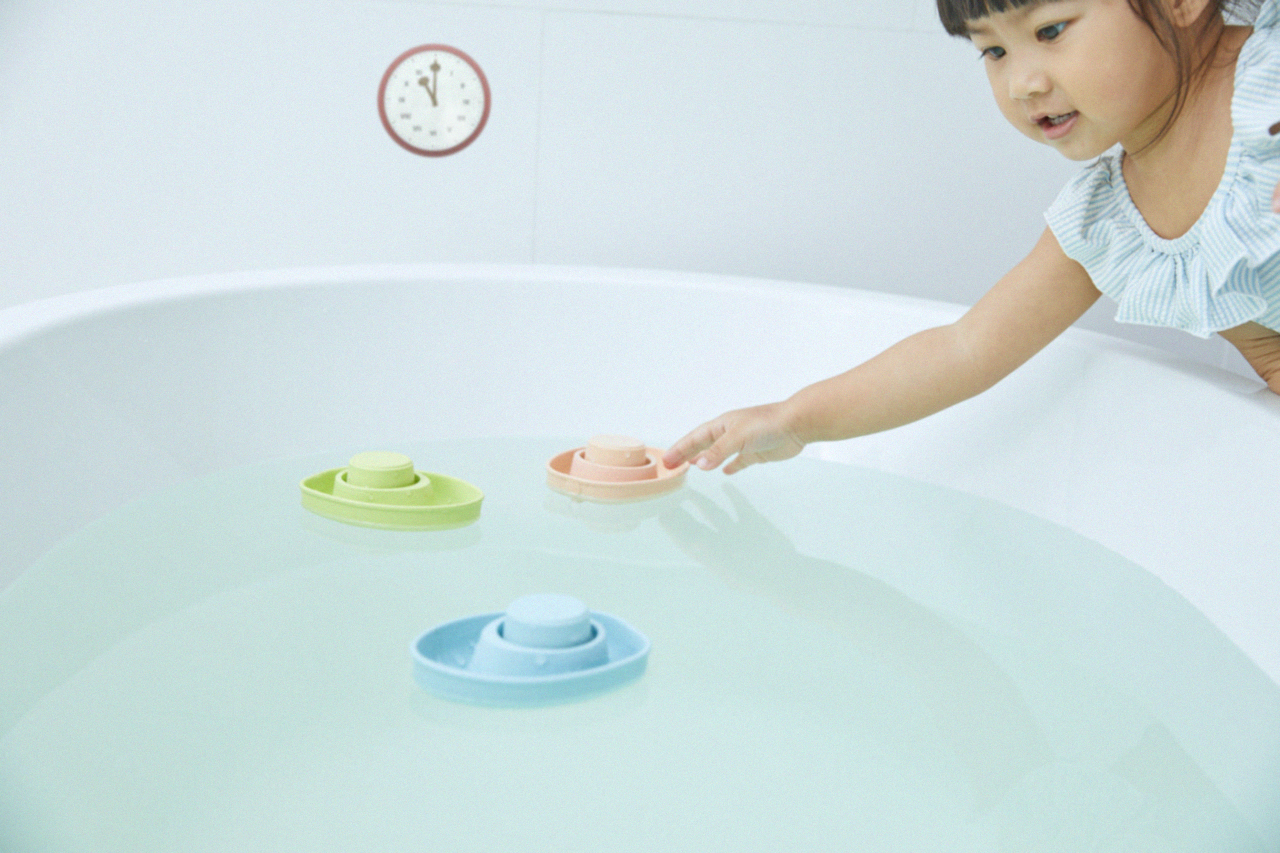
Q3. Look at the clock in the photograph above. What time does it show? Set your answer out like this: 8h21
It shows 11h00
